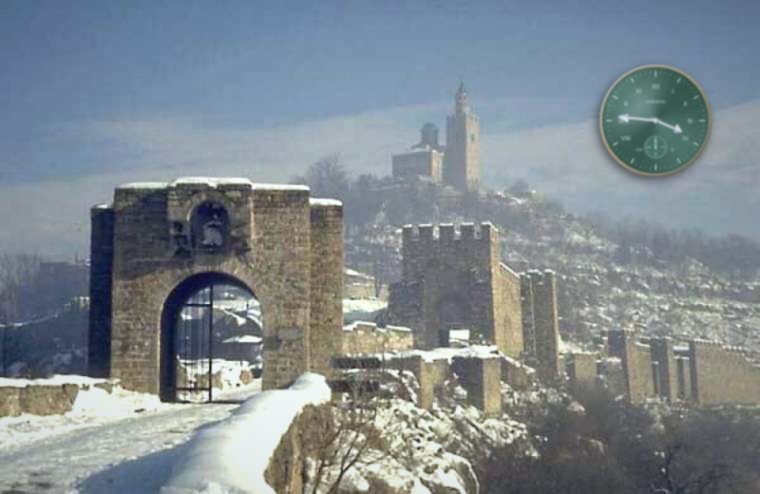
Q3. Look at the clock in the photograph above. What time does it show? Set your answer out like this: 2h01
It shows 3h46
